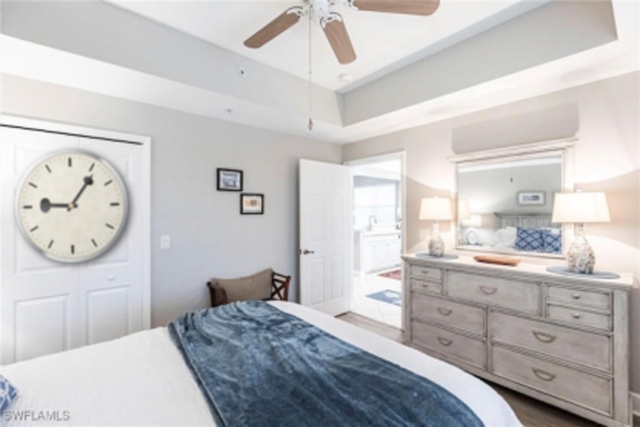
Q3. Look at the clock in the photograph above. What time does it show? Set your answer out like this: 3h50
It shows 9h06
